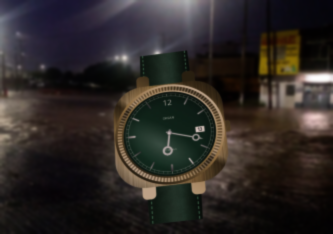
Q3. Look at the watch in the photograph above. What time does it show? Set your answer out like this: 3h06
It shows 6h18
